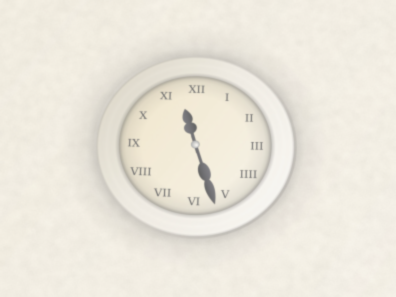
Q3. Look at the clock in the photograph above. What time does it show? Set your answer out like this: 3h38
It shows 11h27
